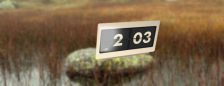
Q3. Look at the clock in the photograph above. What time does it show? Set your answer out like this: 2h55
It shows 2h03
